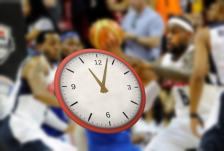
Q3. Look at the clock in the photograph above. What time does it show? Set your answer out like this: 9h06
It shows 11h03
